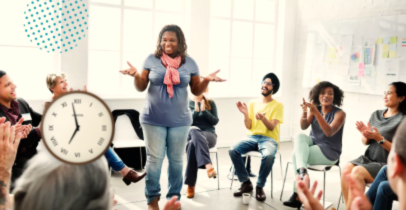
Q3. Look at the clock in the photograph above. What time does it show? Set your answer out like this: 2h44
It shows 6h58
